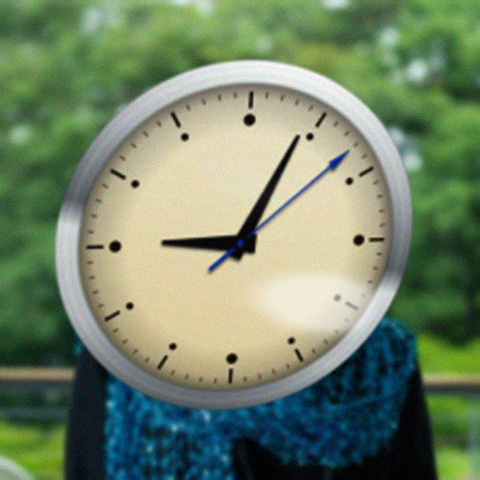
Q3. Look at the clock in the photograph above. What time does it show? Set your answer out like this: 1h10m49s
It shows 9h04m08s
